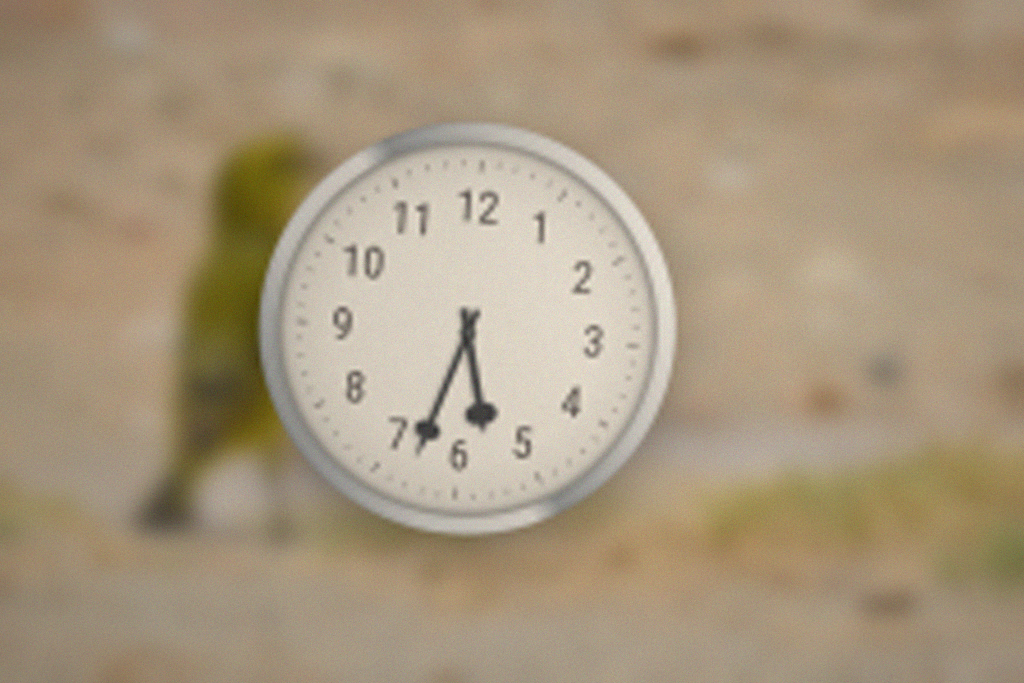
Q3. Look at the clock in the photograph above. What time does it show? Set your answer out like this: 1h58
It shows 5h33
